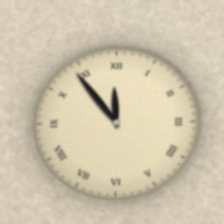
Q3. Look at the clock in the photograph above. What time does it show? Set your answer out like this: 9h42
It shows 11h54
